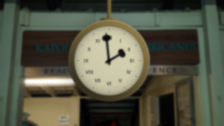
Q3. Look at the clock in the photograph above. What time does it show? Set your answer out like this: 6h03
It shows 1h59
